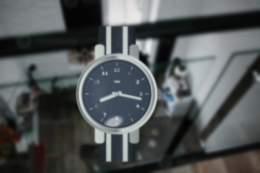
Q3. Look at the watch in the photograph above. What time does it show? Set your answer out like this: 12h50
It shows 8h17
